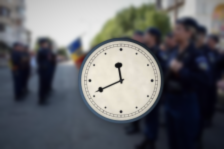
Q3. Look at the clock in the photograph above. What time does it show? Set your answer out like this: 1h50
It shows 11h41
